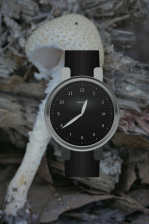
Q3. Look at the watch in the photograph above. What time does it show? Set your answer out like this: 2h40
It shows 12h39
